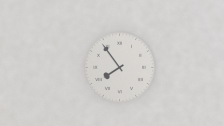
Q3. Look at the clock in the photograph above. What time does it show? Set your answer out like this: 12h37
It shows 7h54
